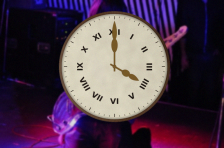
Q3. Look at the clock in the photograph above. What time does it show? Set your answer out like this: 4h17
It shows 4h00
